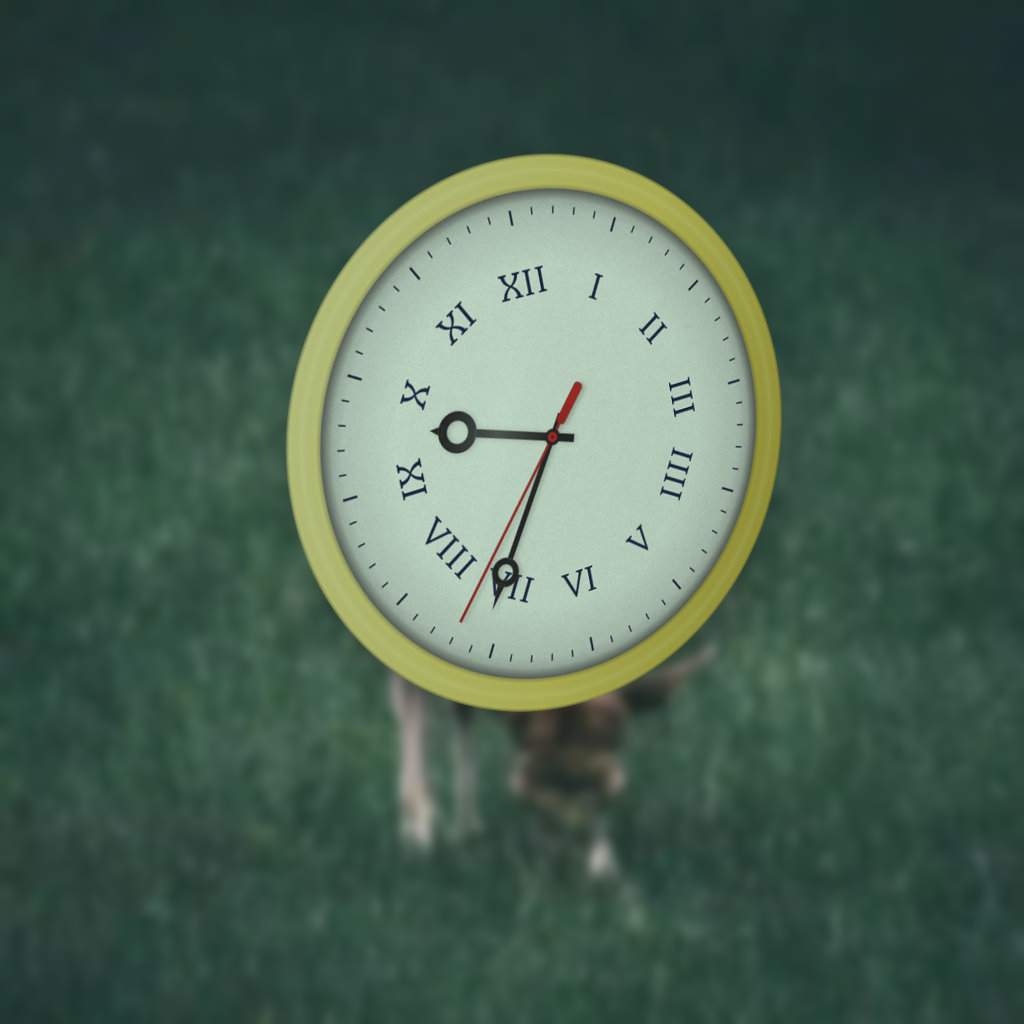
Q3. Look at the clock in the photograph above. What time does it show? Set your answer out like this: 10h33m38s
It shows 9h35m37s
